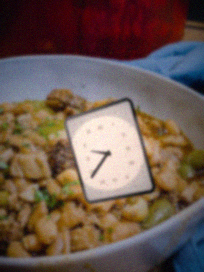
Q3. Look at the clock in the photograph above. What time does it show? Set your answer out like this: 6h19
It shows 9h39
